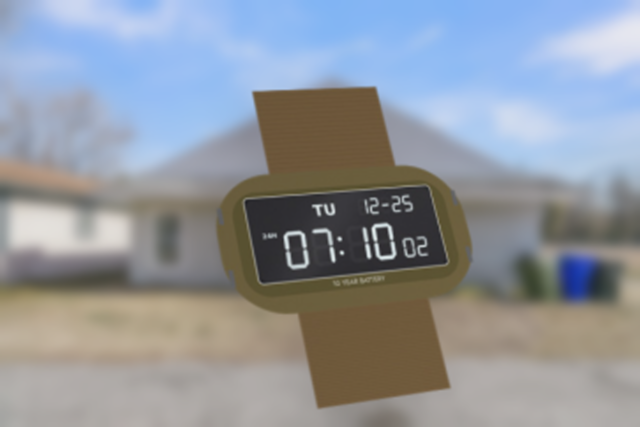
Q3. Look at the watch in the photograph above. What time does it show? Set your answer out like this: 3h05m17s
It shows 7h10m02s
